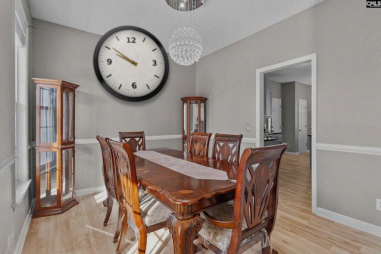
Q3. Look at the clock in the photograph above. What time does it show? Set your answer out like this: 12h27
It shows 9h51
